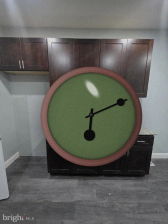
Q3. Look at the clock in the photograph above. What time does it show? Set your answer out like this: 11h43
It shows 6h11
